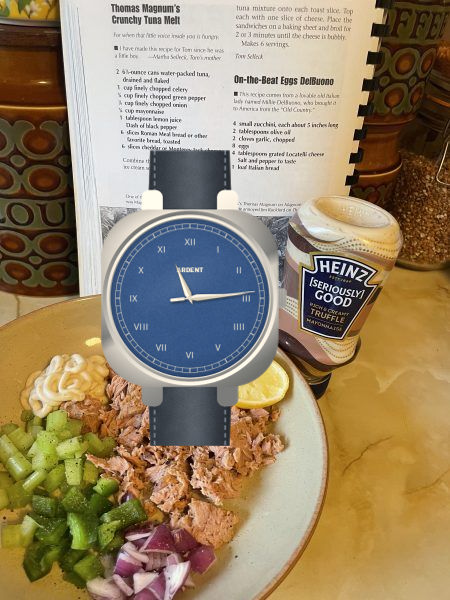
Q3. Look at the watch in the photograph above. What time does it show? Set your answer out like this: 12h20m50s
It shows 11h14m14s
